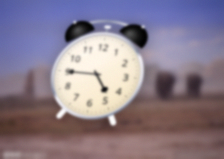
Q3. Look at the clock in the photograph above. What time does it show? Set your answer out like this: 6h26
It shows 4h45
